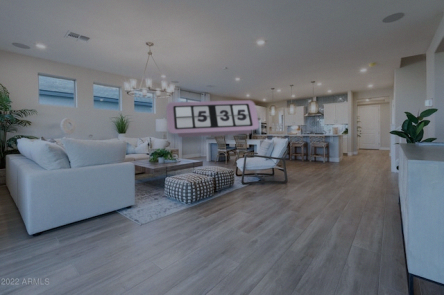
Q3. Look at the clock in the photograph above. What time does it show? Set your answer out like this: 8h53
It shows 5h35
